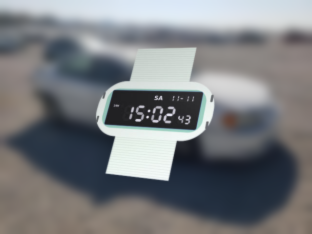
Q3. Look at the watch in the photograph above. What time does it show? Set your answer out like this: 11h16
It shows 15h02
